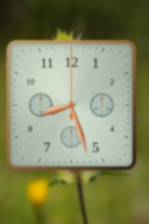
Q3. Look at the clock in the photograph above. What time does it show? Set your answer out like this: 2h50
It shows 8h27
